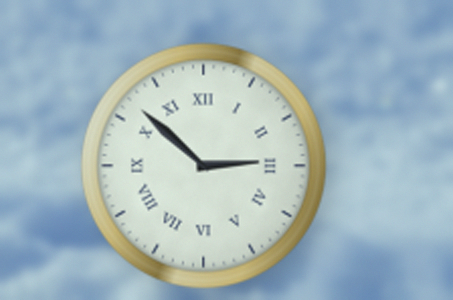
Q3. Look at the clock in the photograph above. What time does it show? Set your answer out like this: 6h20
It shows 2h52
